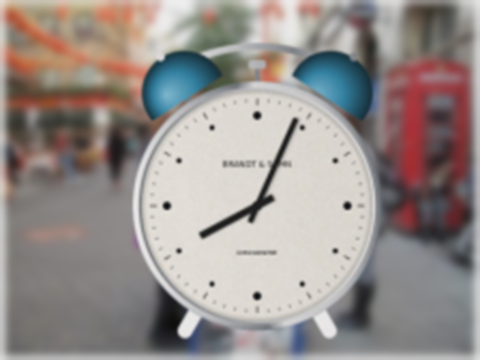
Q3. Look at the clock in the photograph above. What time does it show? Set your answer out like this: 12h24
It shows 8h04
